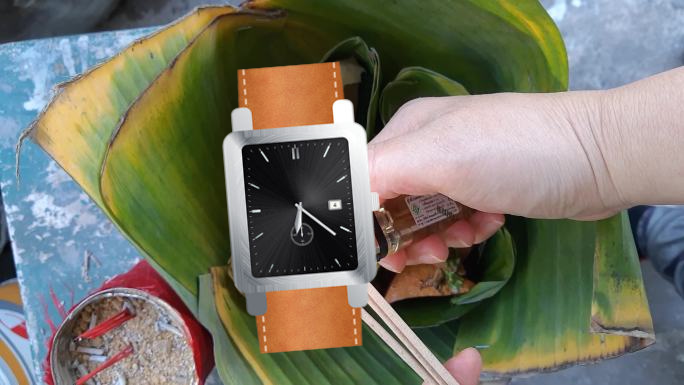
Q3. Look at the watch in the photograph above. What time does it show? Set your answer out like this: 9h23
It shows 6h22
